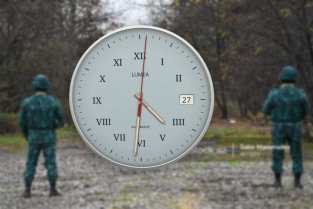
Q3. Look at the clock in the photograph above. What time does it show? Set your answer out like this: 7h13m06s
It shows 4h31m01s
